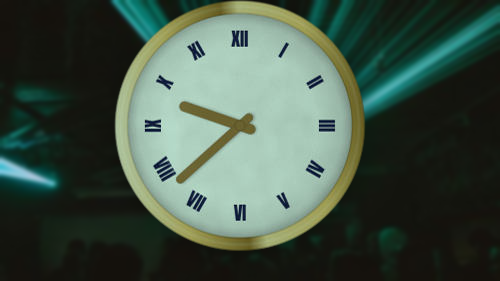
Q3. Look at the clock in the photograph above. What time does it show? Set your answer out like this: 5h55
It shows 9h38
